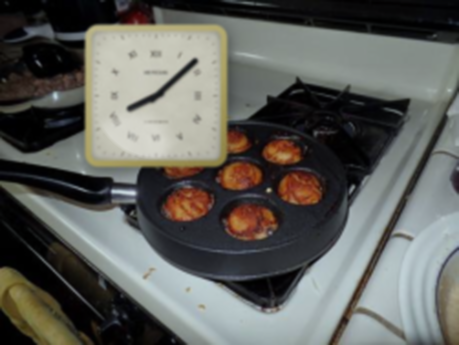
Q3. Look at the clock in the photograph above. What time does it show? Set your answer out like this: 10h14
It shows 8h08
